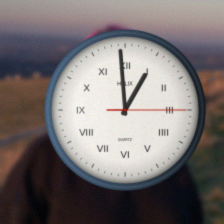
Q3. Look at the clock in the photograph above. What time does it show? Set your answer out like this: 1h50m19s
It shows 12h59m15s
